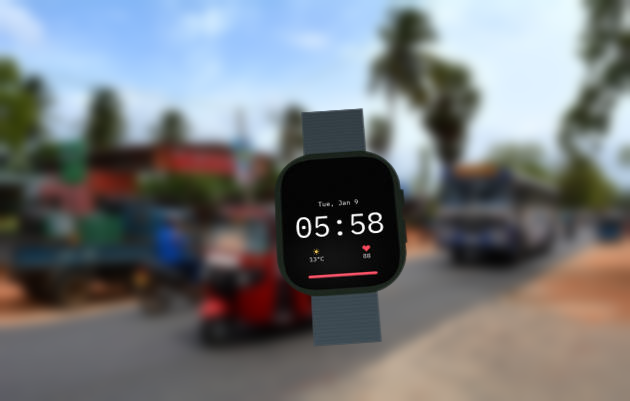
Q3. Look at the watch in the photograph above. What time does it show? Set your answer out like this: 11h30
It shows 5h58
